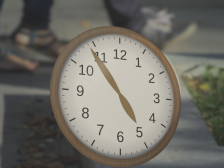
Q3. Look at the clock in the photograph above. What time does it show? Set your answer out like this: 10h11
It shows 4h54
